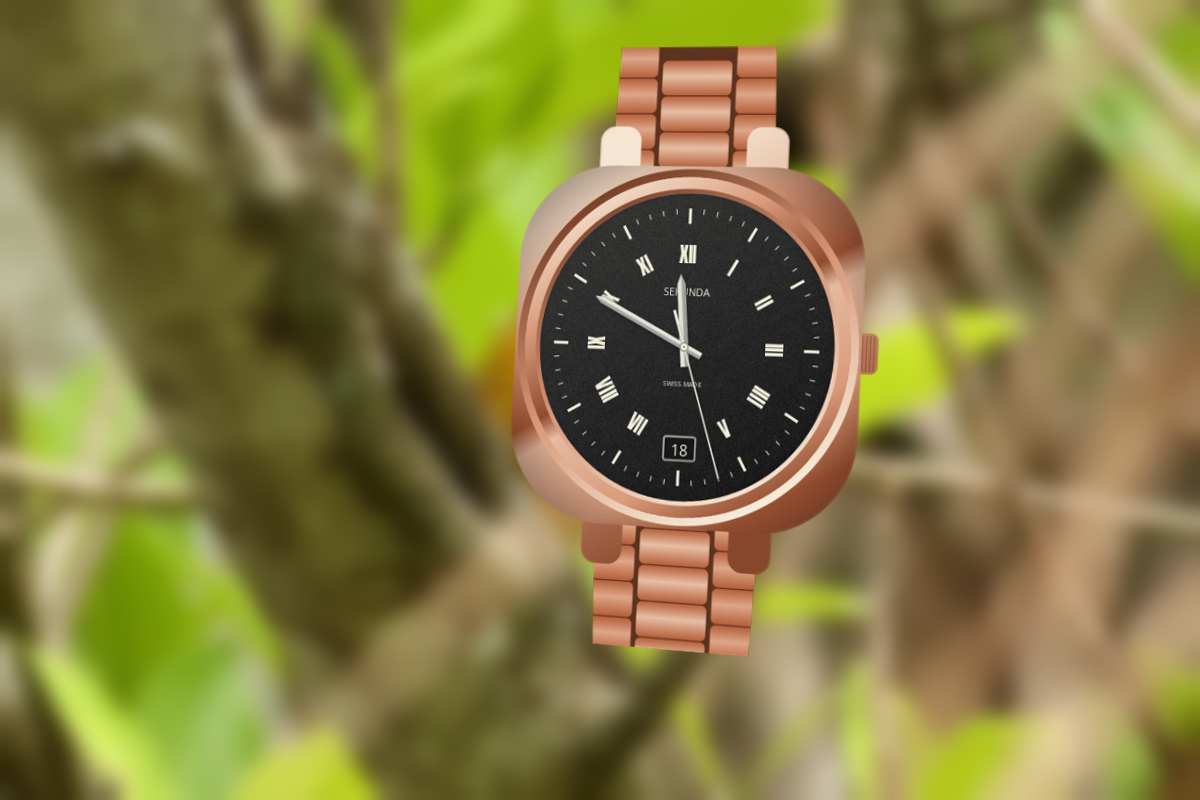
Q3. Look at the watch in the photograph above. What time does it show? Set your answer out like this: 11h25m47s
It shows 11h49m27s
